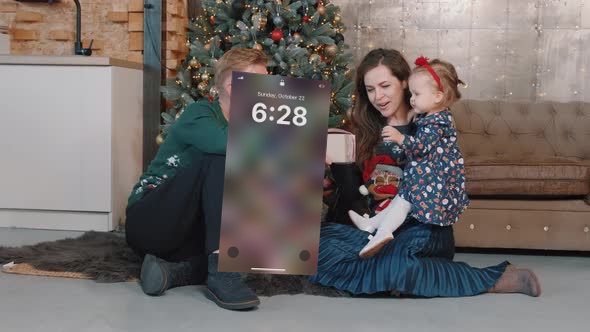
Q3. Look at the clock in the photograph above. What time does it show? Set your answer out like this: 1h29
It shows 6h28
